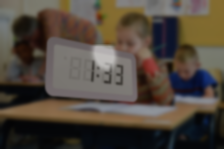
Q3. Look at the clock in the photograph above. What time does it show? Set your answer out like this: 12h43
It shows 1h33
